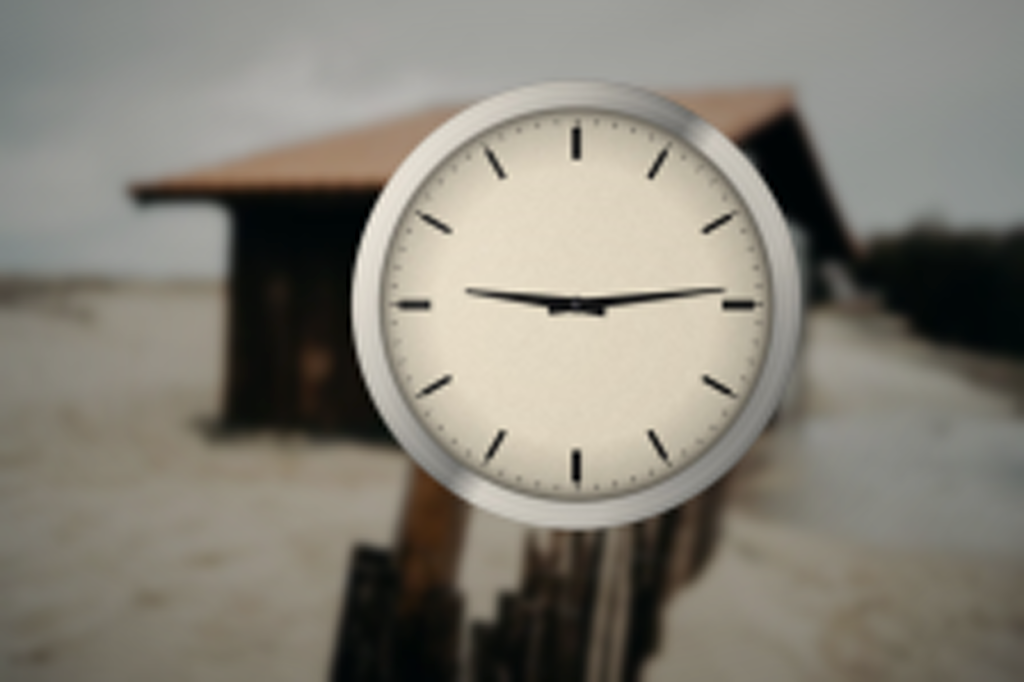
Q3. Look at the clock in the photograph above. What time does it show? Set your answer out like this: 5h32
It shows 9h14
